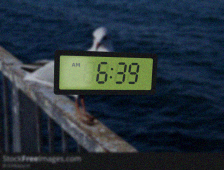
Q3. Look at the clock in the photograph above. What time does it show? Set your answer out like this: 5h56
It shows 6h39
